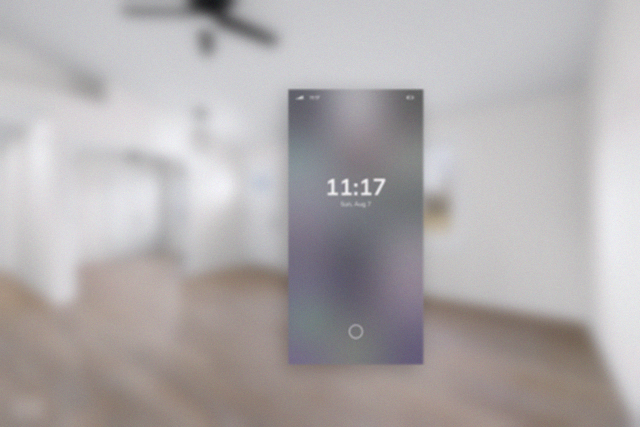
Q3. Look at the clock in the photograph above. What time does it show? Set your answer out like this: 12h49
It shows 11h17
